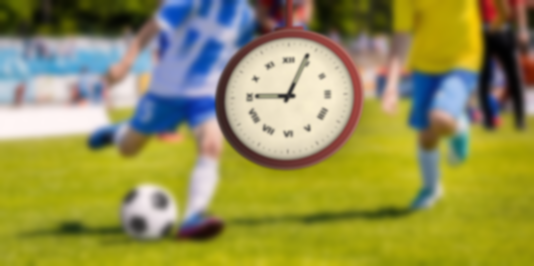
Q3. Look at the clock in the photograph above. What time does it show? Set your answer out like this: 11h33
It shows 9h04
